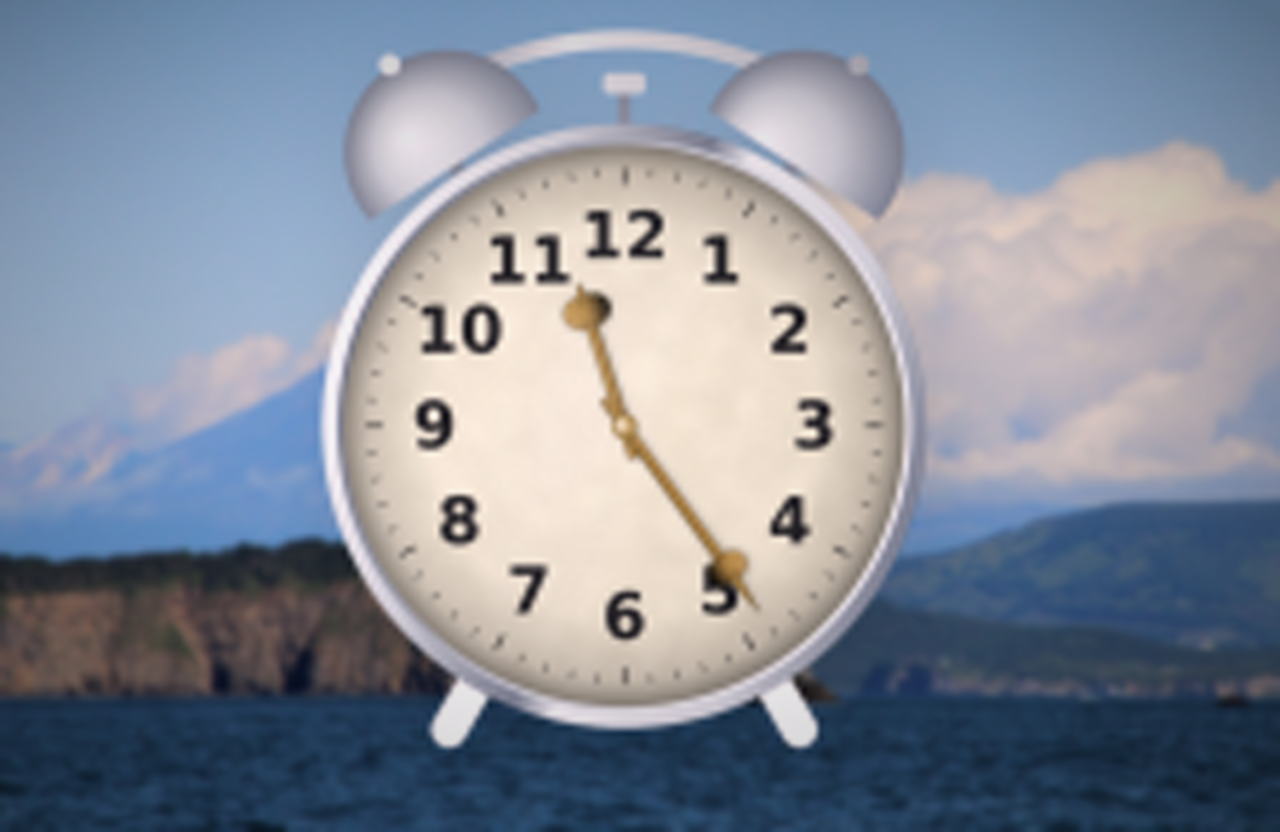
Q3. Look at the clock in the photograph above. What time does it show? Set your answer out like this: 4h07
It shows 11h24
